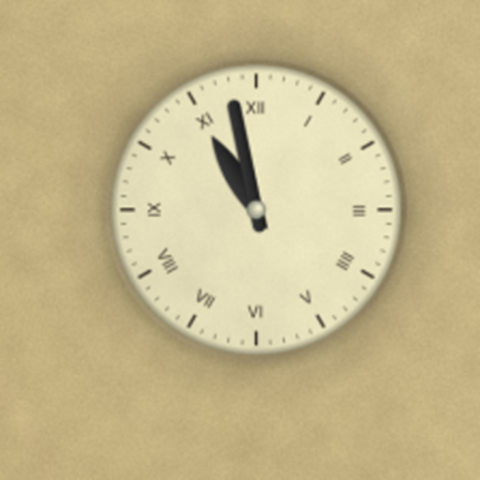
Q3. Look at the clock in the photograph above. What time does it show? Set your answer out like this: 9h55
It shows 10h58
